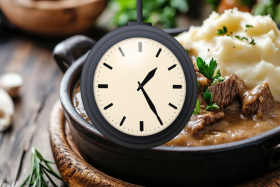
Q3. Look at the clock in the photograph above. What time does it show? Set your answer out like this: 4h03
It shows 1h25
